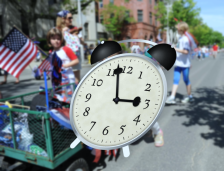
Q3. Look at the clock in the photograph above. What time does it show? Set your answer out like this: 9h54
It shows 2h57
